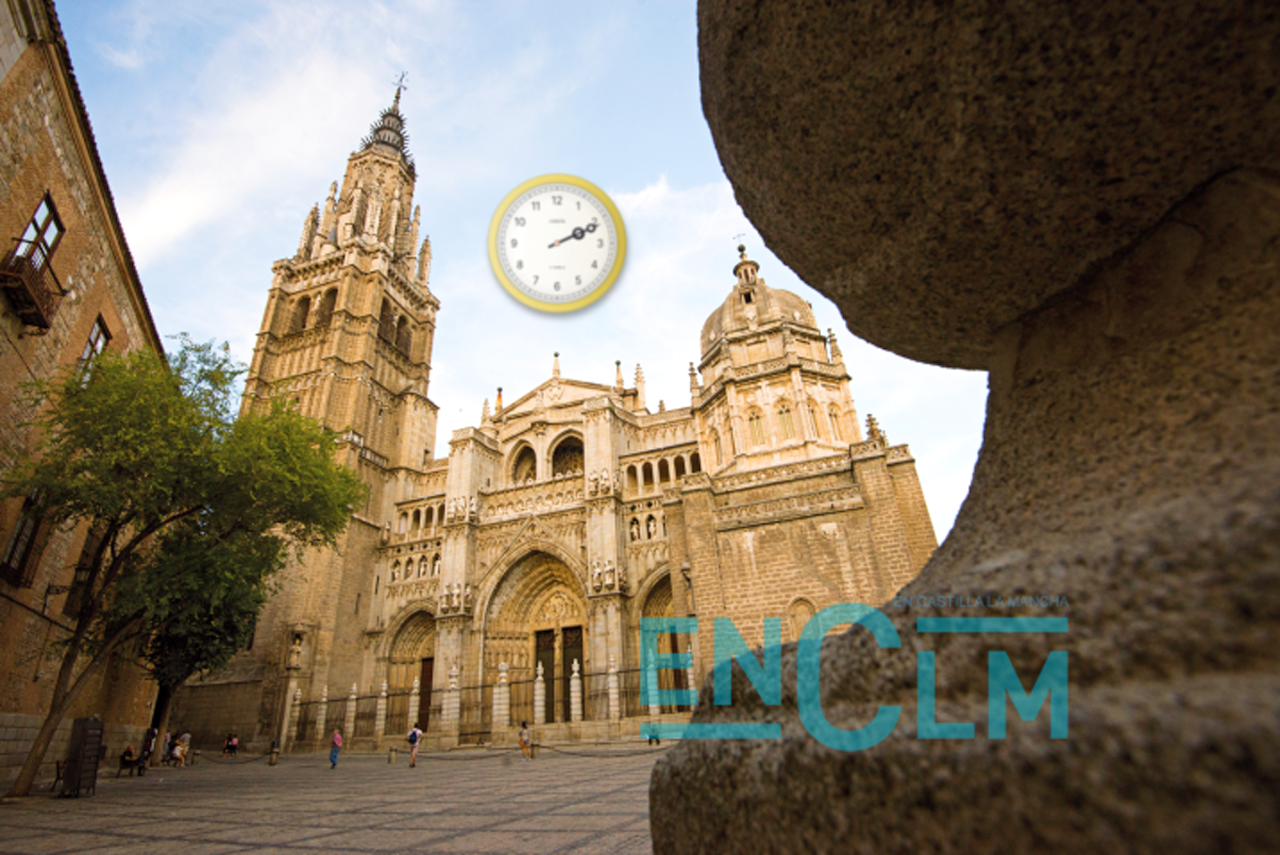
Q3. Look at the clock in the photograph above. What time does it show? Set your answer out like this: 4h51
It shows 2h11
